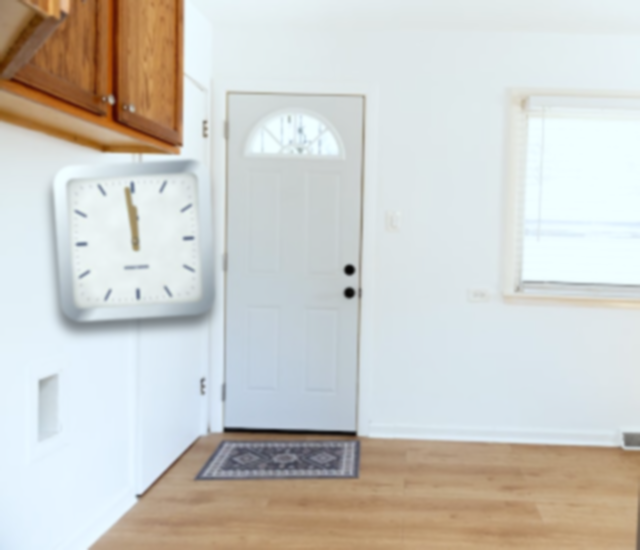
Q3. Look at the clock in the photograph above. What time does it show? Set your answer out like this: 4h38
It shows 11h59
